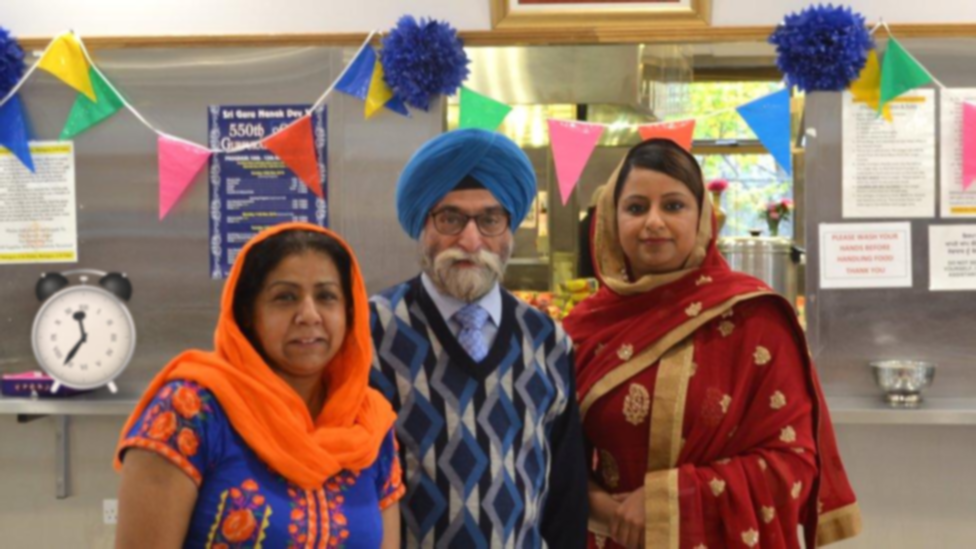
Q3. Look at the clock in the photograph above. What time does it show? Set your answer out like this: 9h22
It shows 11h36
